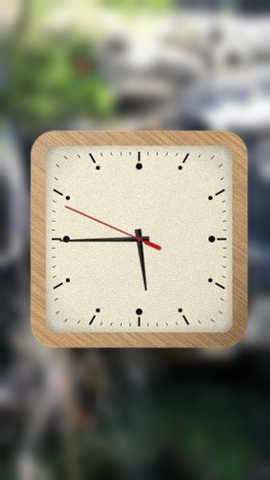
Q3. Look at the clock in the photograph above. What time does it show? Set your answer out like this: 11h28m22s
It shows 5h44m49s
